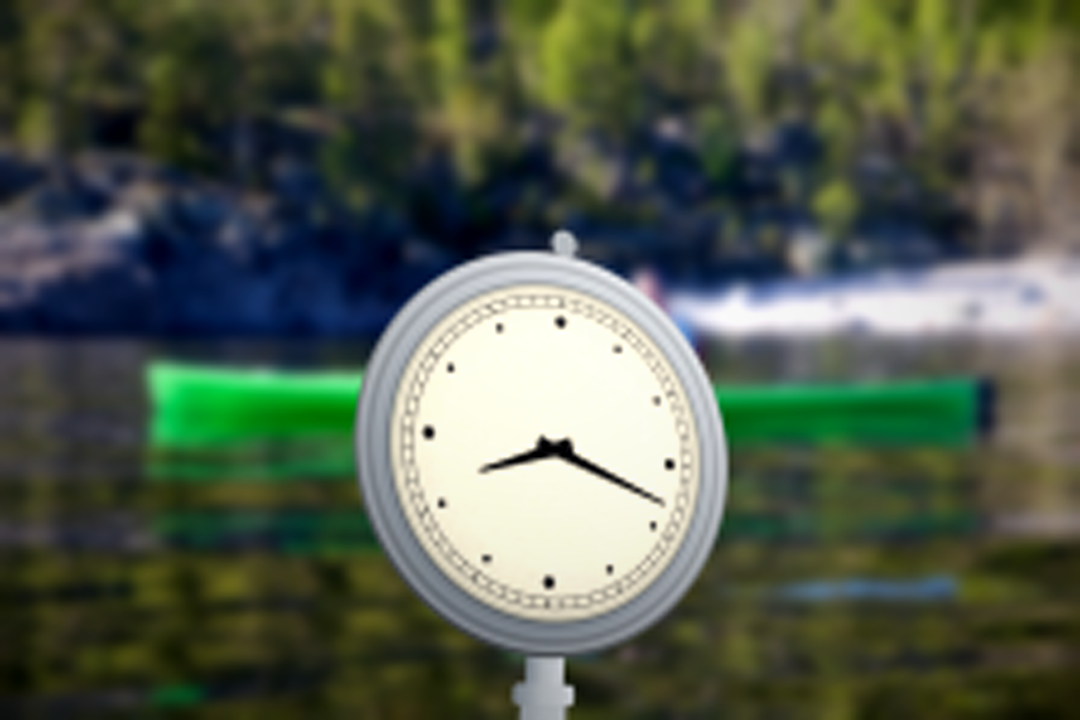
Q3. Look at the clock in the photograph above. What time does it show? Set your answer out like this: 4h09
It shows 8h18
